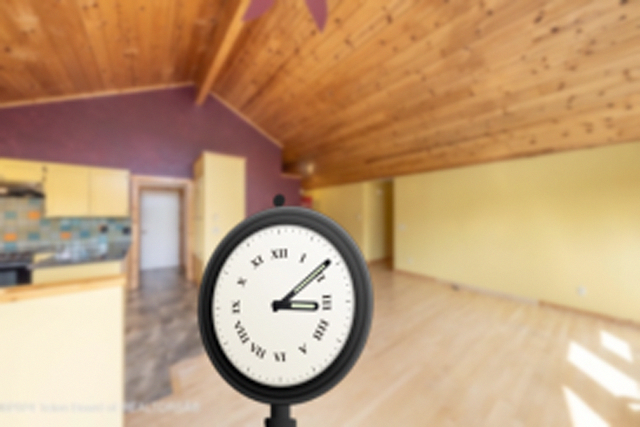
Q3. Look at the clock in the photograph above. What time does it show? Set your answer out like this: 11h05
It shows 3h09
